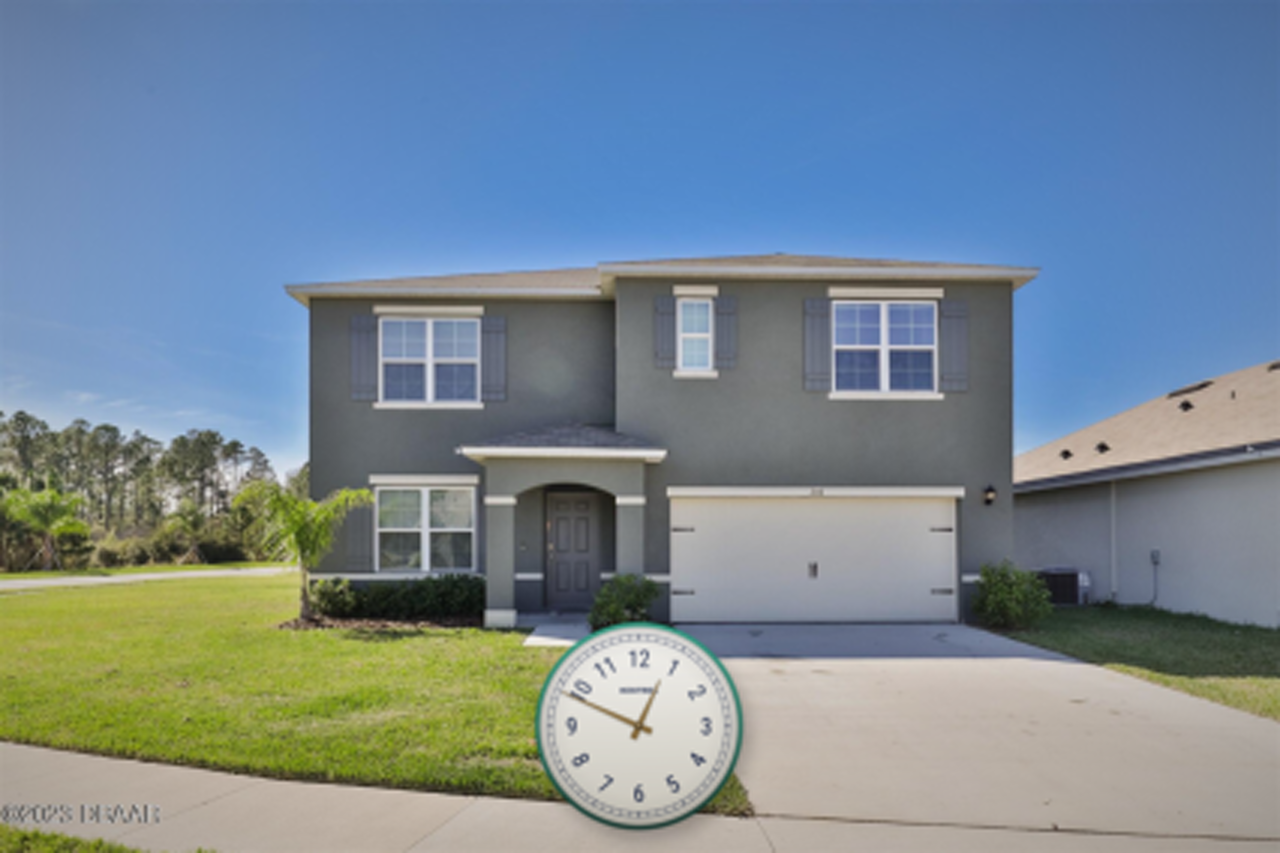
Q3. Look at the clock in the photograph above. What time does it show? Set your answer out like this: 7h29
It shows 12h49
